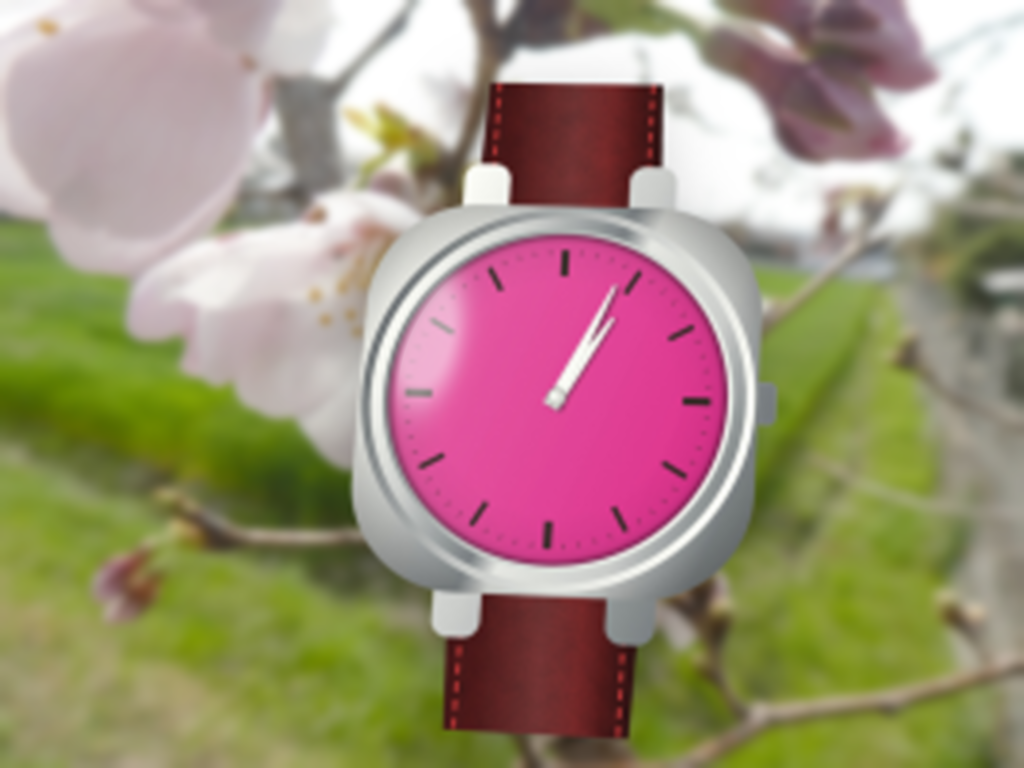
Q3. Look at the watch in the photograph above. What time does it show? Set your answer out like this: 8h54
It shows 1h04
